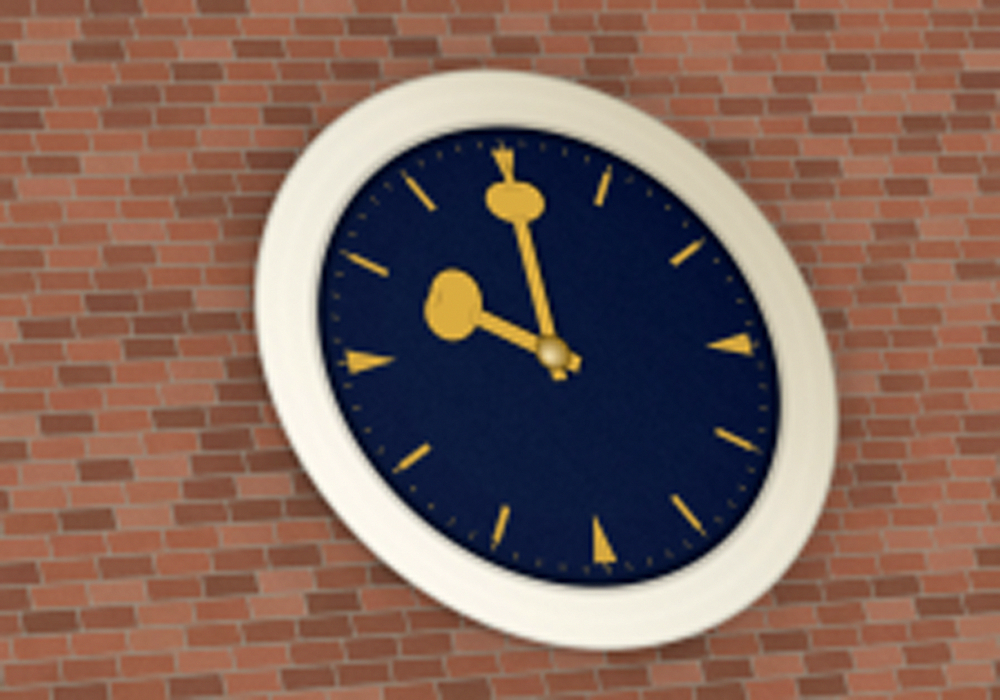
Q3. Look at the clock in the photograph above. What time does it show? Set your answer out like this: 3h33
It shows 10h00
